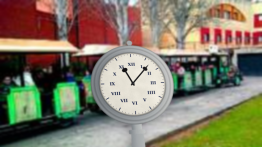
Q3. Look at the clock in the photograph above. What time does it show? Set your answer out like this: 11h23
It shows 11h07
